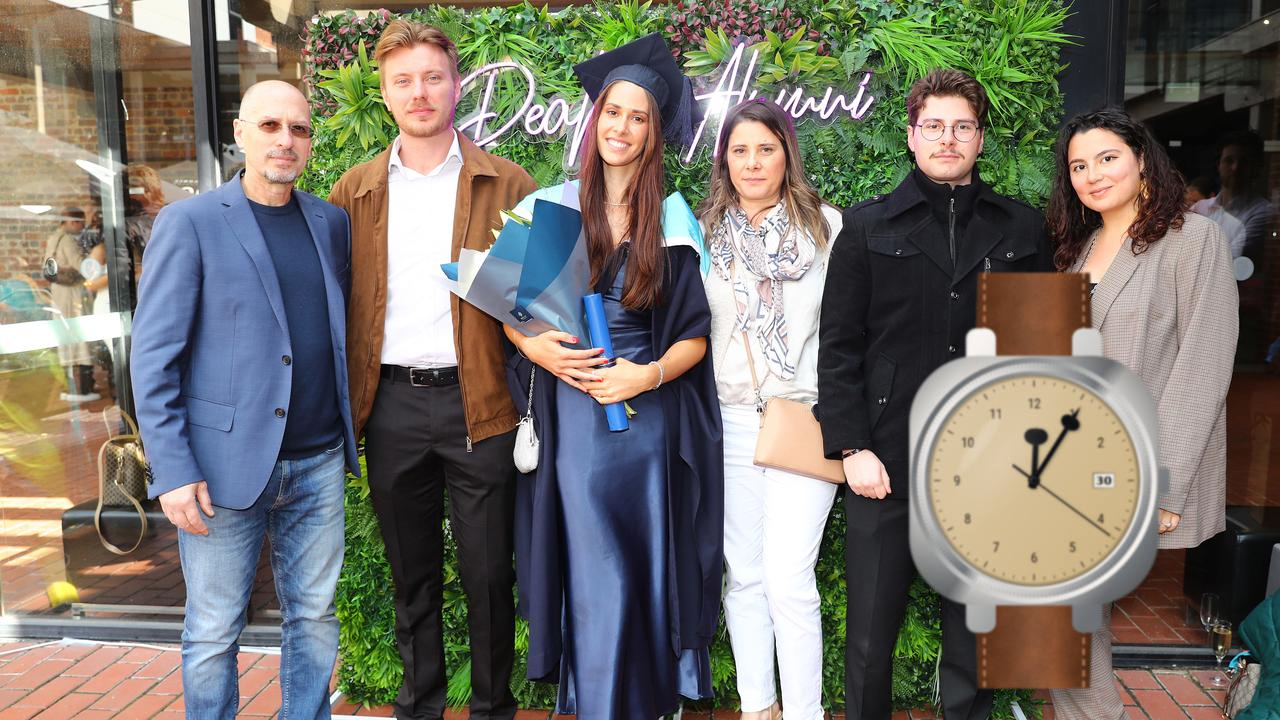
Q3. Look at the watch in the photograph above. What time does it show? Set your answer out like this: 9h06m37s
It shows 12h05m21s
